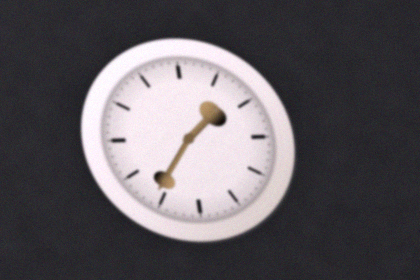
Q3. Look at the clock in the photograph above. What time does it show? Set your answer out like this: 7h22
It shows 1h36
